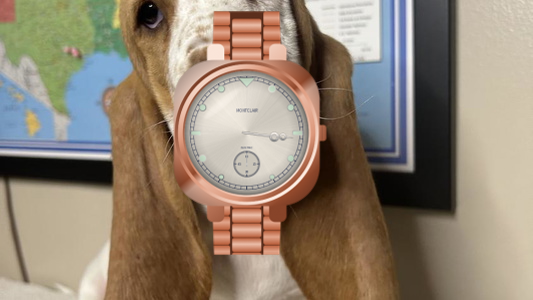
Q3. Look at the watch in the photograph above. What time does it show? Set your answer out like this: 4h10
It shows 3h16
